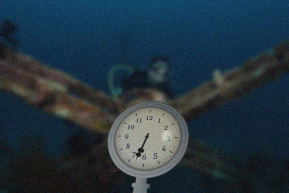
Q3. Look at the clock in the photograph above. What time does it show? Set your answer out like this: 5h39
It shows 6h33
